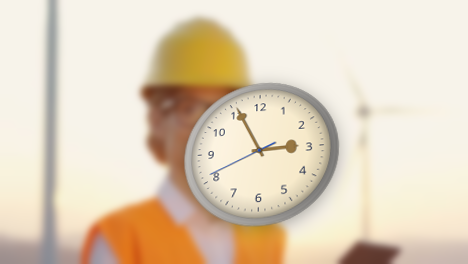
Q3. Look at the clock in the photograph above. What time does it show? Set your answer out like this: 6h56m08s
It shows 2h55m41s
